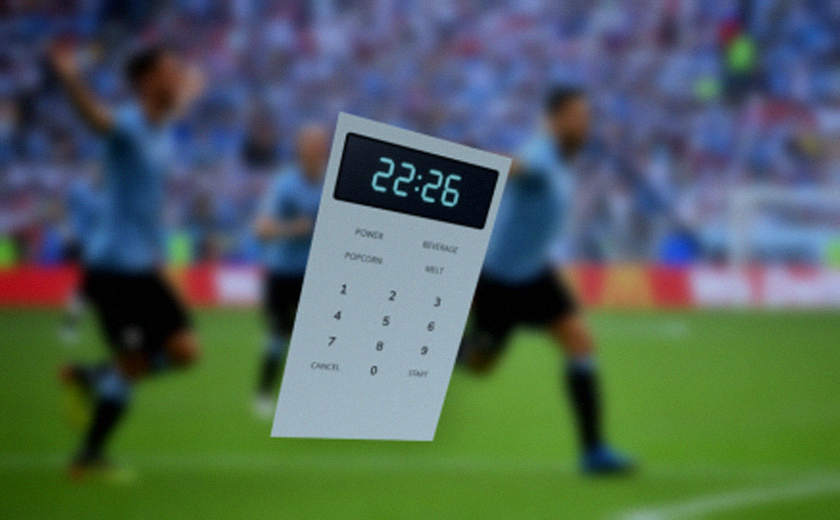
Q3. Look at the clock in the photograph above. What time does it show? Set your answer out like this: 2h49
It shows 22h26
